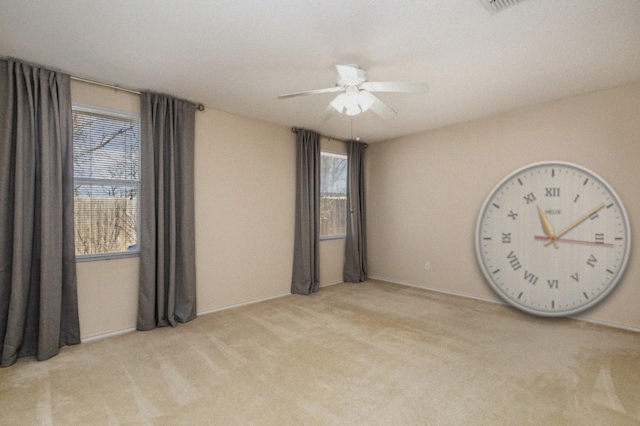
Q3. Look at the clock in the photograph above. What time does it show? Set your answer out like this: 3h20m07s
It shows 11h09m16s
